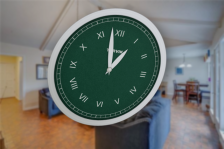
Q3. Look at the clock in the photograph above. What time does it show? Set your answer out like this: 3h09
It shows 12h58
